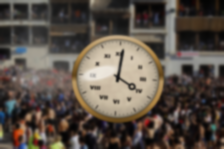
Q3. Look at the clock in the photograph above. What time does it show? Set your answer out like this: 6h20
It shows 4h01
